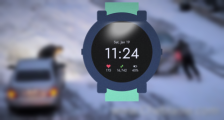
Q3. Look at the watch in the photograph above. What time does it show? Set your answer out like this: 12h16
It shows 11h24
